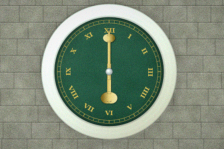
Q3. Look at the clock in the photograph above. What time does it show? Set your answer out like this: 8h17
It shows 6h00
